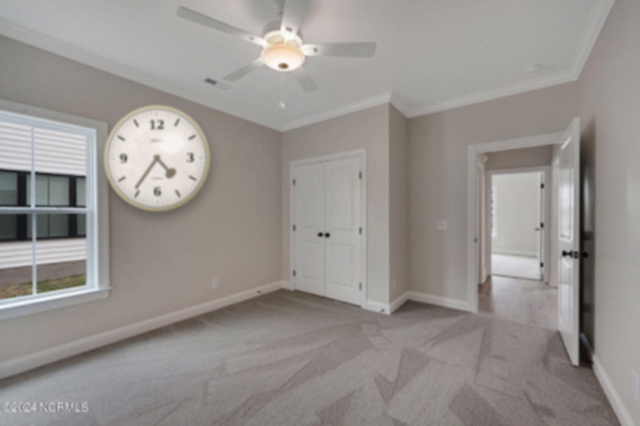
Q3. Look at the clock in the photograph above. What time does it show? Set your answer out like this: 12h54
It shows 4h36
